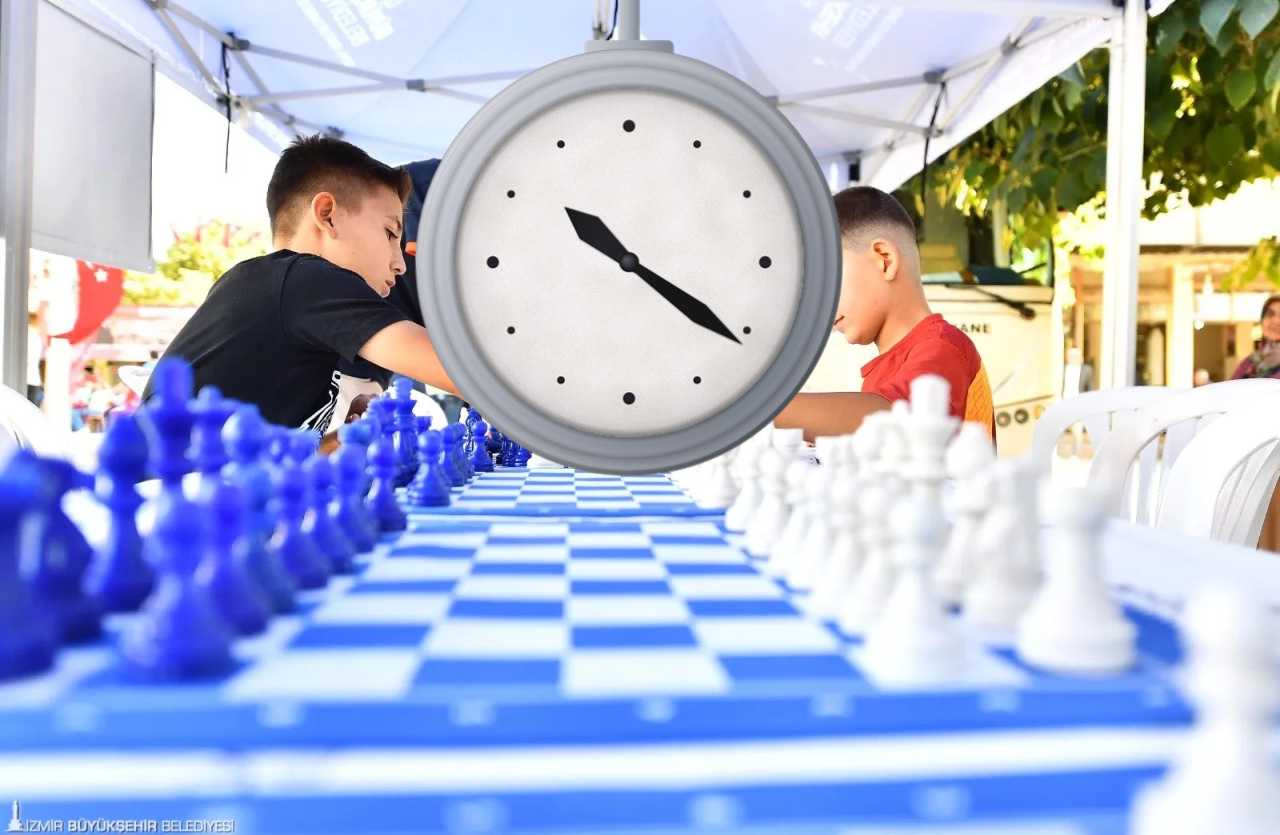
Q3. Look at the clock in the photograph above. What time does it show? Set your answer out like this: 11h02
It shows 10h21
